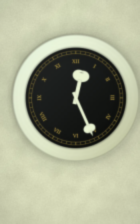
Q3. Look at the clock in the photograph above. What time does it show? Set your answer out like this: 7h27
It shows 12h26
